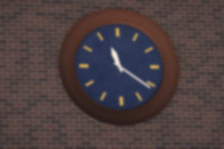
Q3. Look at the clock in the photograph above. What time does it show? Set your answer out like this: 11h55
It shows 11h21
